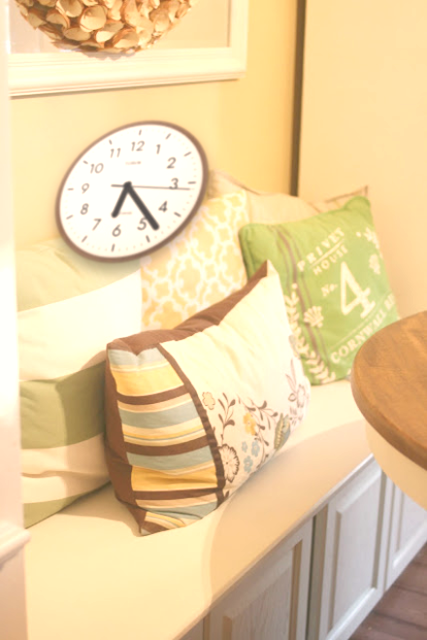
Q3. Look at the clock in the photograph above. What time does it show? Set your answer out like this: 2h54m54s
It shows 6h23m16s
